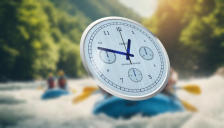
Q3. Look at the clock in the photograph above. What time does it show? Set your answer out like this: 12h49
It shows 12h48
